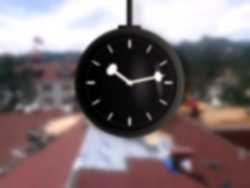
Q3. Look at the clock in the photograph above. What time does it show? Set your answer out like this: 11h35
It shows 10h13
